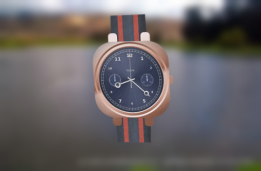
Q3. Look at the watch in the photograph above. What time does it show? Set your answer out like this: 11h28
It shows 8h22
